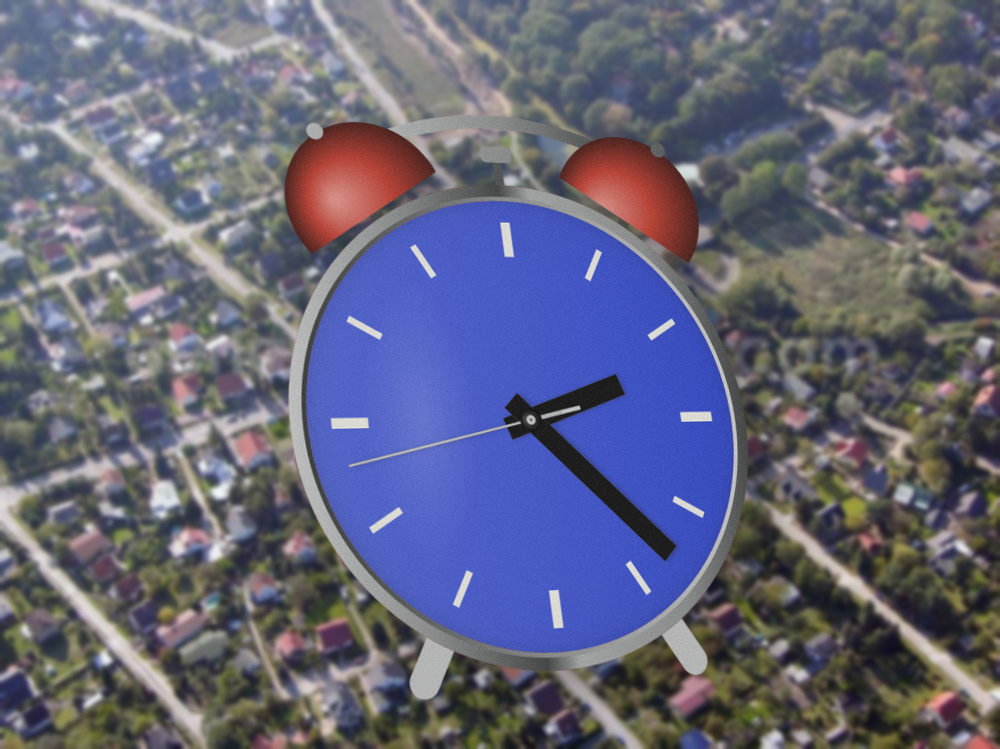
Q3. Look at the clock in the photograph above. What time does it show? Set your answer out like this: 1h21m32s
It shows 2h22m43s
